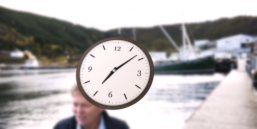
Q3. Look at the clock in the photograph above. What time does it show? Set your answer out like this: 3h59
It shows 7h08
